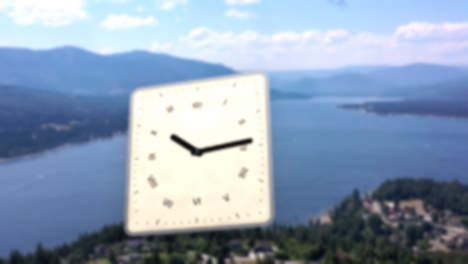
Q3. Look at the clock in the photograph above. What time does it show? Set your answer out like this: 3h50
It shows 10h14
